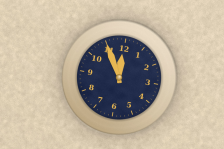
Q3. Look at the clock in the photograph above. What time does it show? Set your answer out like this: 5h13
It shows 11h55
